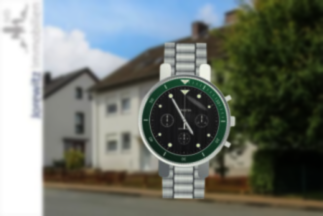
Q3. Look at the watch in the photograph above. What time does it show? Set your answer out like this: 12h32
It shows 4h55
